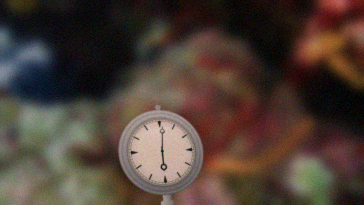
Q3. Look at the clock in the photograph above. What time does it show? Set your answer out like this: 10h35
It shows 6h01
